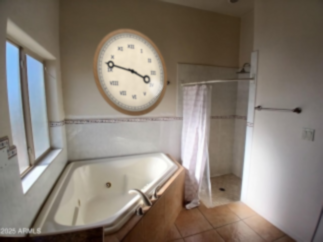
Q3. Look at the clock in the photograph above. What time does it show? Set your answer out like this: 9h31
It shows 3h47
